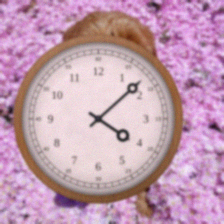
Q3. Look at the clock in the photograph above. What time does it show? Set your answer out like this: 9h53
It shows 4h08
